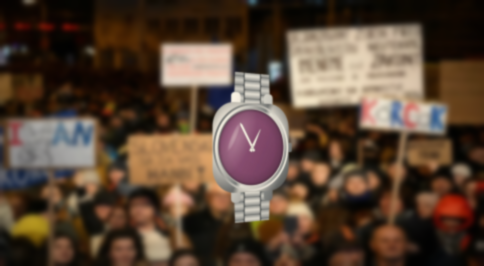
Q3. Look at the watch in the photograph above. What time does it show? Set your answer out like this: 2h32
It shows 12h55
